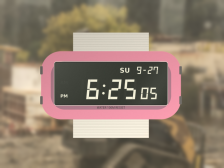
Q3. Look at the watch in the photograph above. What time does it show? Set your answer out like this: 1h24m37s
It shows 6h25m05s
